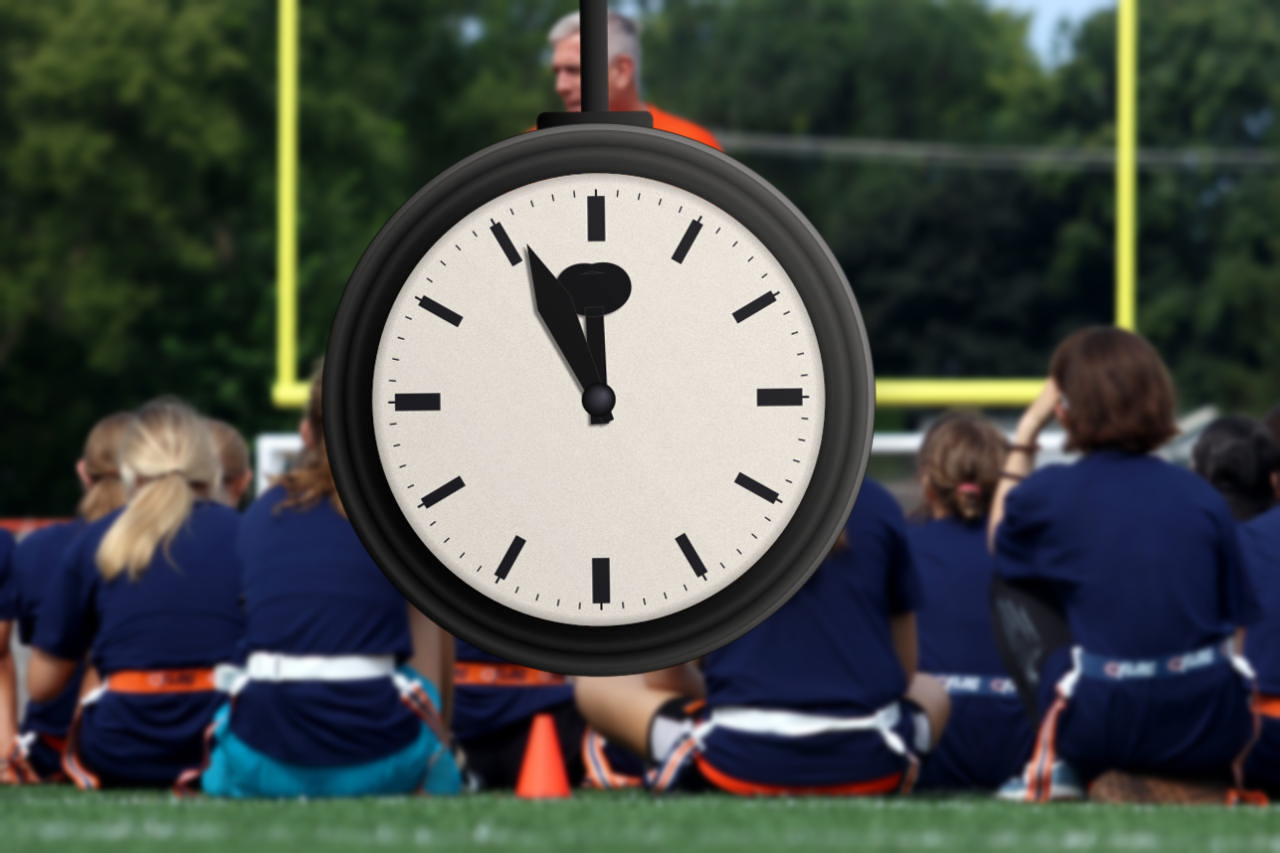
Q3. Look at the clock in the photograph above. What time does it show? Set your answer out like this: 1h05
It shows 11h56
